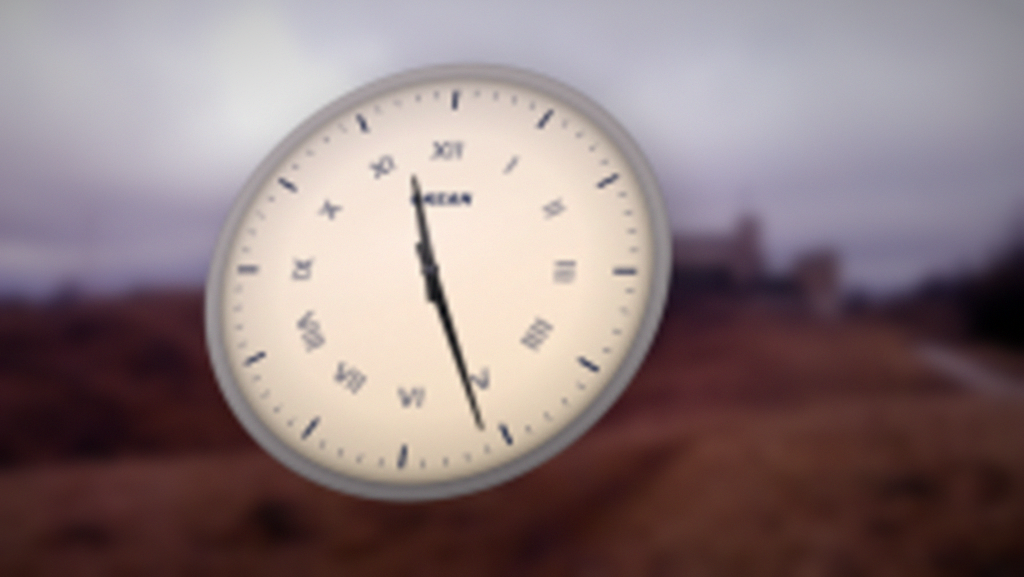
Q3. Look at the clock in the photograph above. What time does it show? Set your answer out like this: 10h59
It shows 11h26
